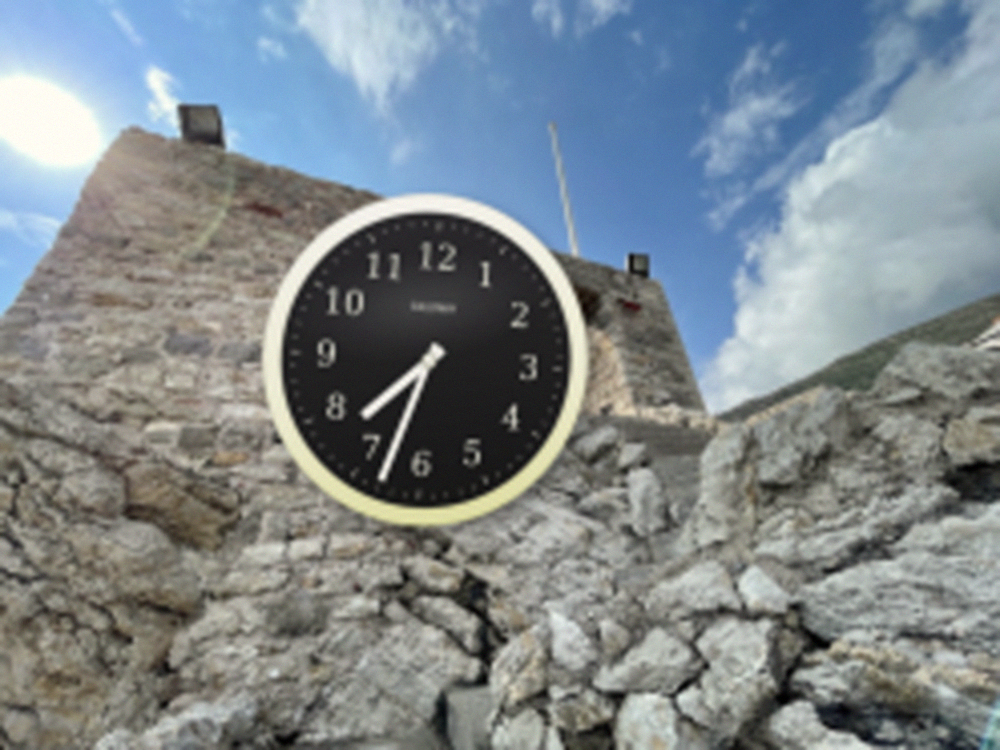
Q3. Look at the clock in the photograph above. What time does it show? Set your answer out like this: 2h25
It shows 7h33
